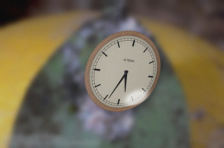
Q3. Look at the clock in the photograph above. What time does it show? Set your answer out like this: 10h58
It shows 5h34
